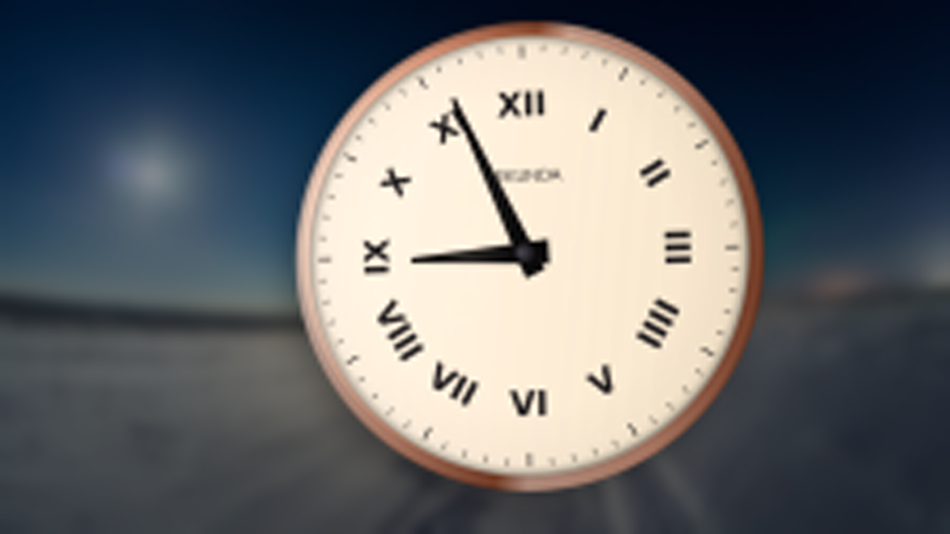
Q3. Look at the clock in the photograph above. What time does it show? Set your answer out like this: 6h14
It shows 8h56
